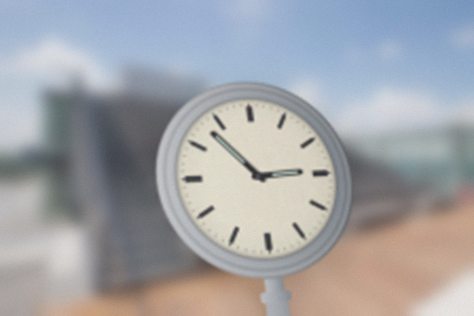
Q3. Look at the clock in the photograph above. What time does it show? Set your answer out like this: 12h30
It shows 2h53
